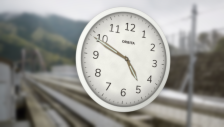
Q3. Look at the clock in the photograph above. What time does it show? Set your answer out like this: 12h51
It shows 4h49
